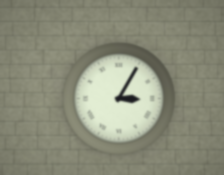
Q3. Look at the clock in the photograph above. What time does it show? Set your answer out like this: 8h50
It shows 3h05
